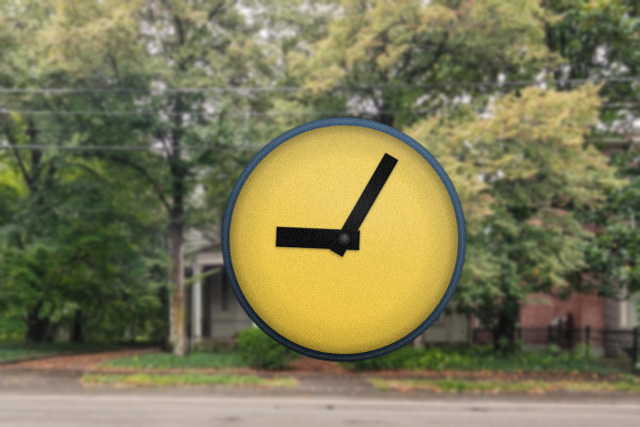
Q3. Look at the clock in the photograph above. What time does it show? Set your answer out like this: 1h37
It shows 9h05
